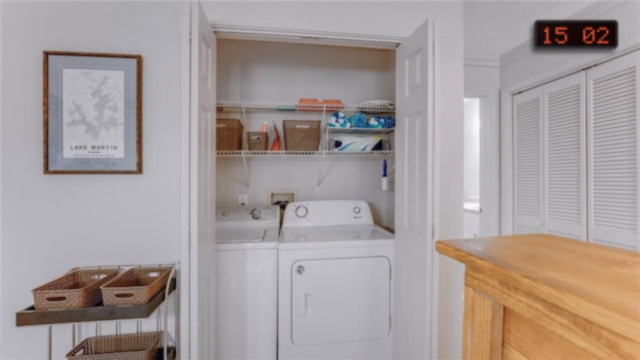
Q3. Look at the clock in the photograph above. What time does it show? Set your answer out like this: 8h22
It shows 15h02
